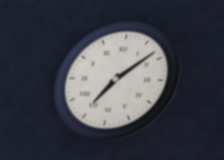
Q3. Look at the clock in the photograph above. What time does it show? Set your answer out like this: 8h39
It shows 7h08
